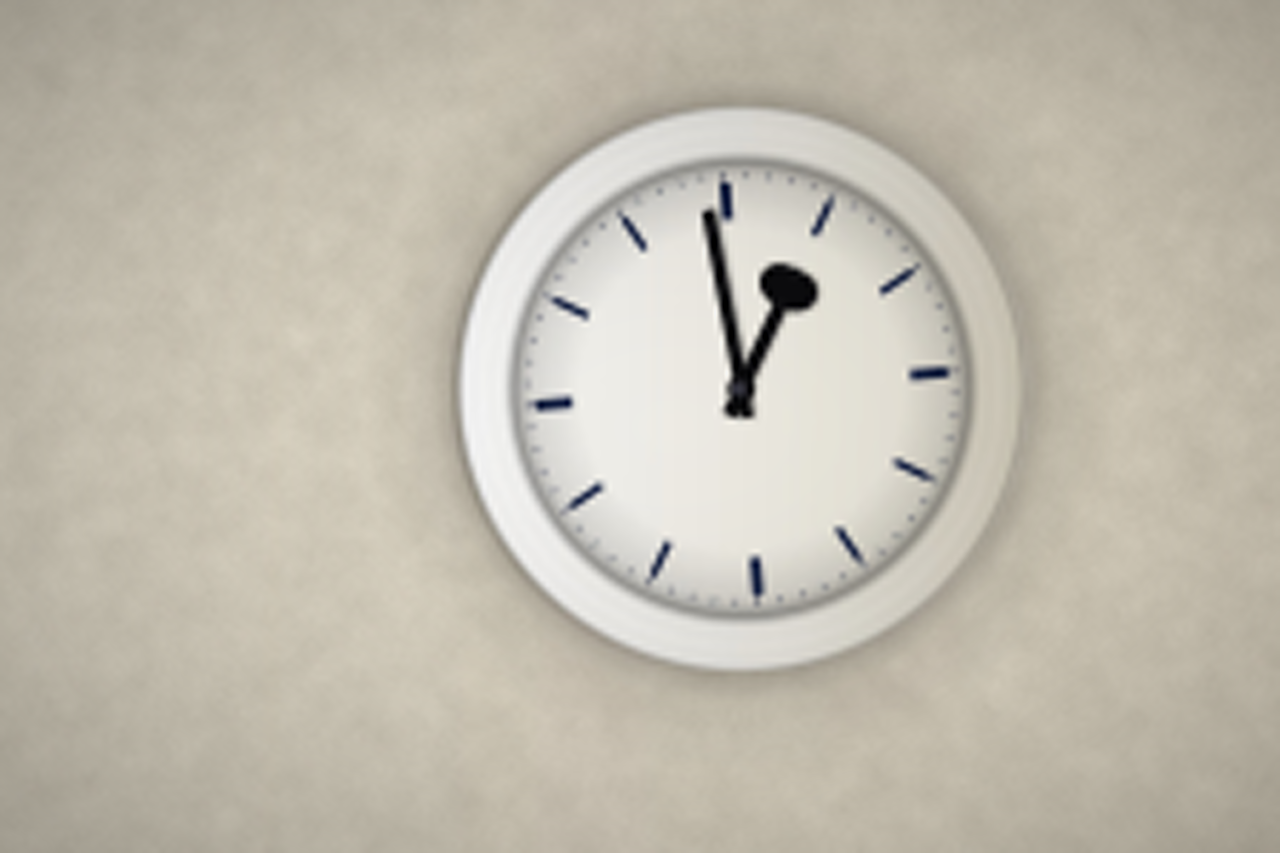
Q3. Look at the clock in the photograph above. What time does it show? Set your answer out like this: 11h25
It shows 12h59
